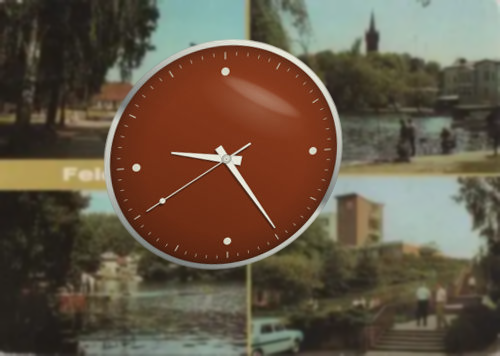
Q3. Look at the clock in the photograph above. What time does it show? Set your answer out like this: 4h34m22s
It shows 9h24m40s
